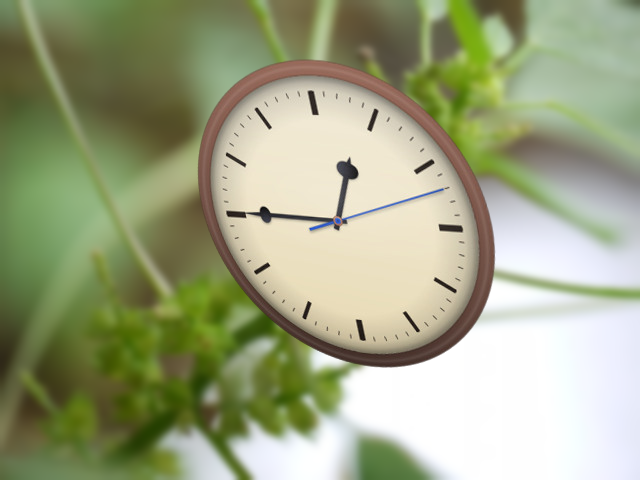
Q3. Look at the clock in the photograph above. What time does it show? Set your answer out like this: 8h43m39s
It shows 12h45m12s
